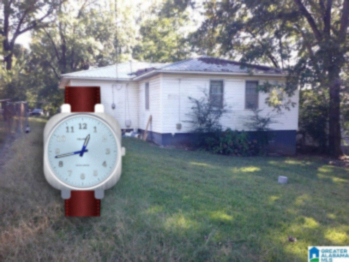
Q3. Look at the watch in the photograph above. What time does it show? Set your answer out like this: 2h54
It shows 12h43
